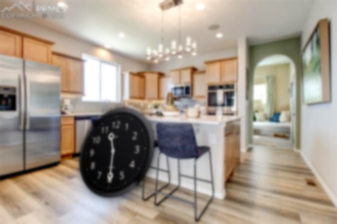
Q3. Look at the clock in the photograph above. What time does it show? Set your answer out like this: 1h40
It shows 11h30
